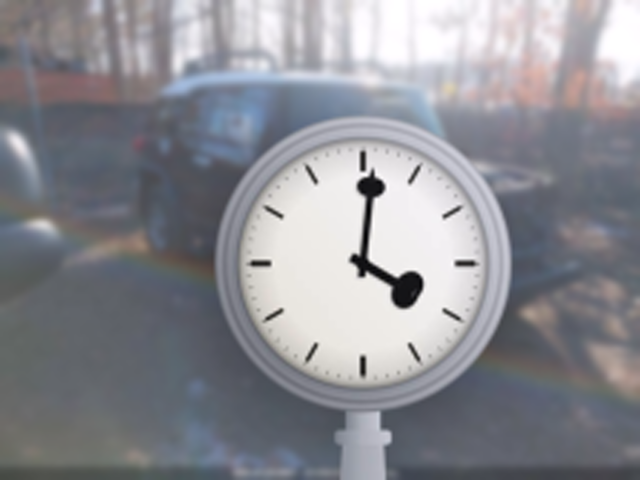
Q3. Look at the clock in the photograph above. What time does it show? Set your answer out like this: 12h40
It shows 4h01
